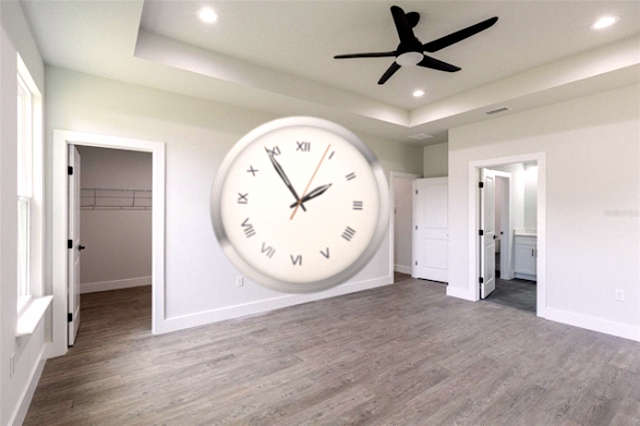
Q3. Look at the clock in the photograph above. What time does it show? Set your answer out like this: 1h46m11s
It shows 1h54m04s
